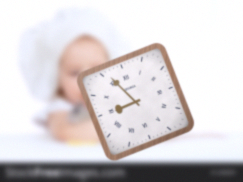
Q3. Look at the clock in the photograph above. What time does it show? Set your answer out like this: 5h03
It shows 8h56
